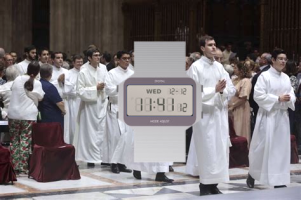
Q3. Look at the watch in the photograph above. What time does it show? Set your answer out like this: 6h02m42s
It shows 11h41m12s
